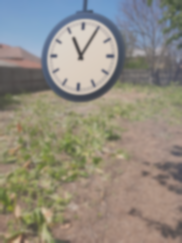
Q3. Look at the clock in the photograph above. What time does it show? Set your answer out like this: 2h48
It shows 11h05
